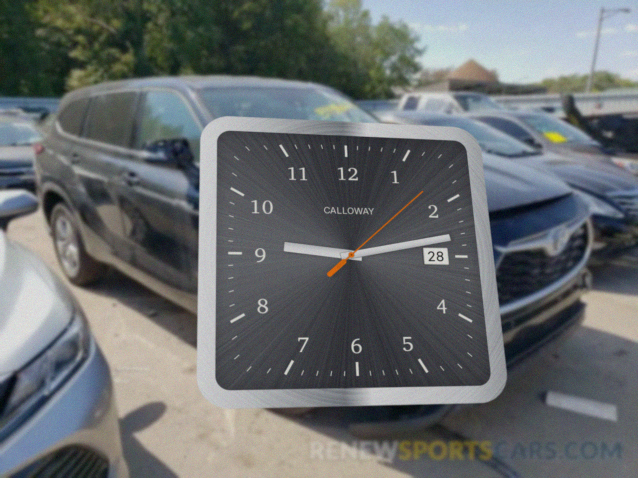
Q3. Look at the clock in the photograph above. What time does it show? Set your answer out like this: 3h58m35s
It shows 9h13m08s
